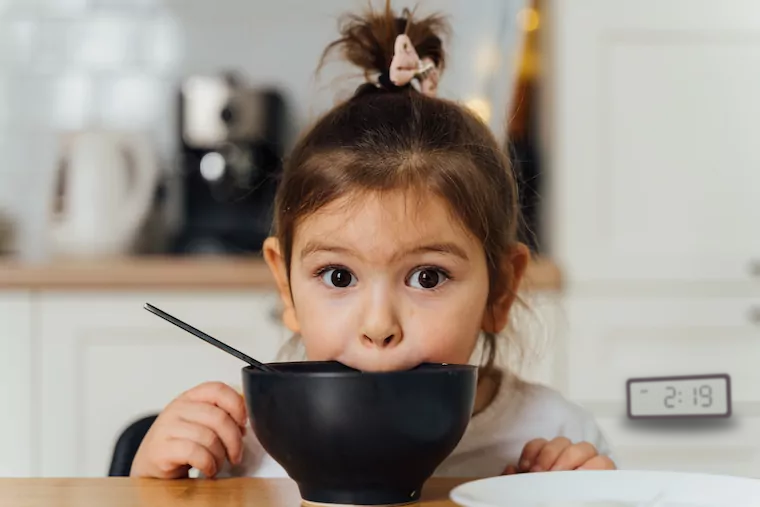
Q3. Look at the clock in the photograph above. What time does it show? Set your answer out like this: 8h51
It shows 2h19
